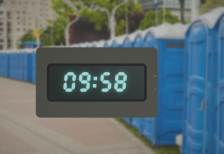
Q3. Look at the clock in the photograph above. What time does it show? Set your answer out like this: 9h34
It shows 9h58
